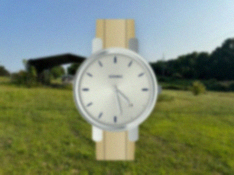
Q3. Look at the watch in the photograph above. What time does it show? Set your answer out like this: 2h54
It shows 4h28
